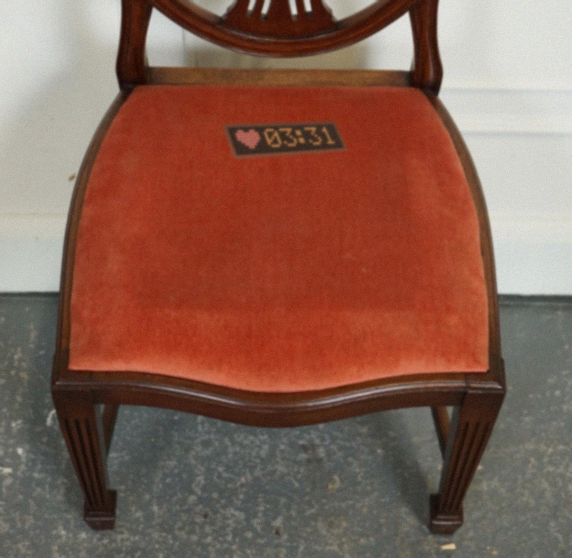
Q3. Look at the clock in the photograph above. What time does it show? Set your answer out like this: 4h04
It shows 3h31
